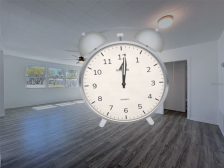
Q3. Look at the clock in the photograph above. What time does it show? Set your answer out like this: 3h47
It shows 12h01
